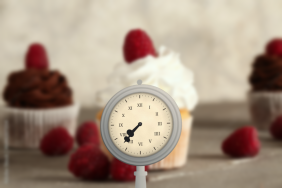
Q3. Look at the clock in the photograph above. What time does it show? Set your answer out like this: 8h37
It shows 7h37
